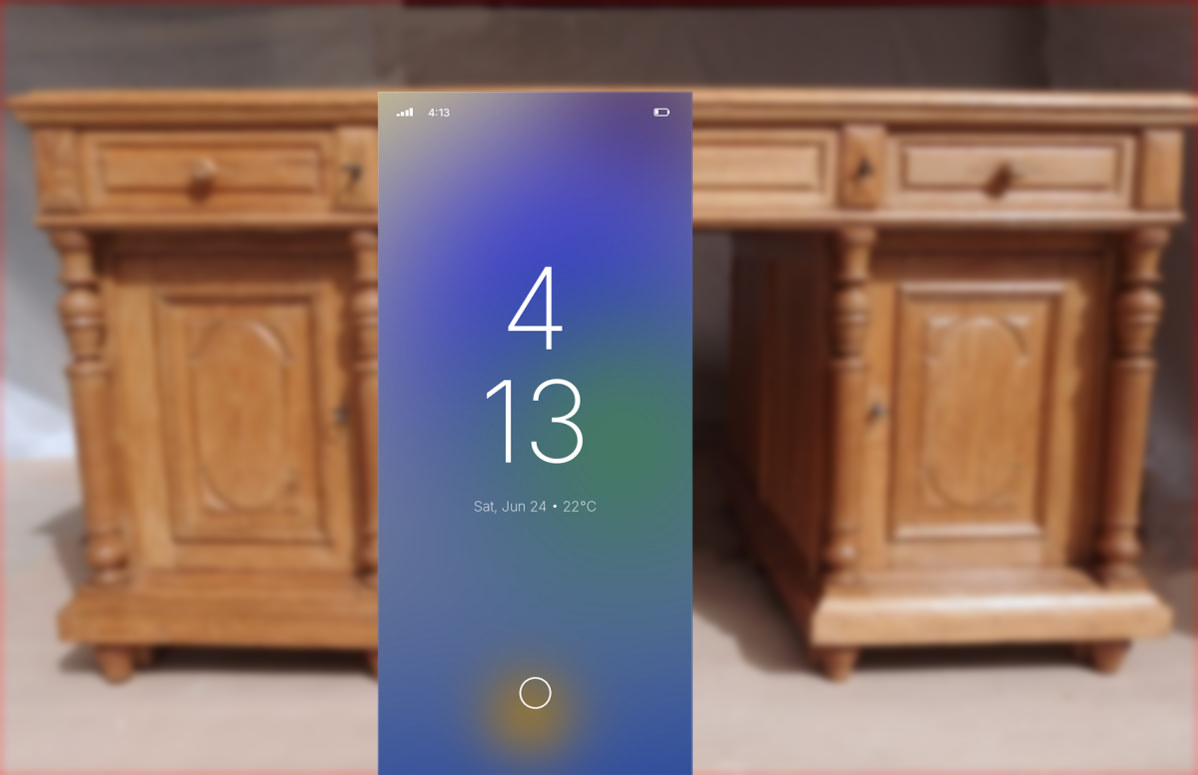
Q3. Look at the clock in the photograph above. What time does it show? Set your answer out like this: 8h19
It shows 4h13
